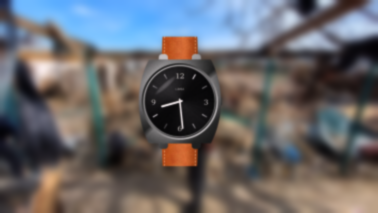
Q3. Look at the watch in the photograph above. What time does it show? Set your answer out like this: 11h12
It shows 8h29
